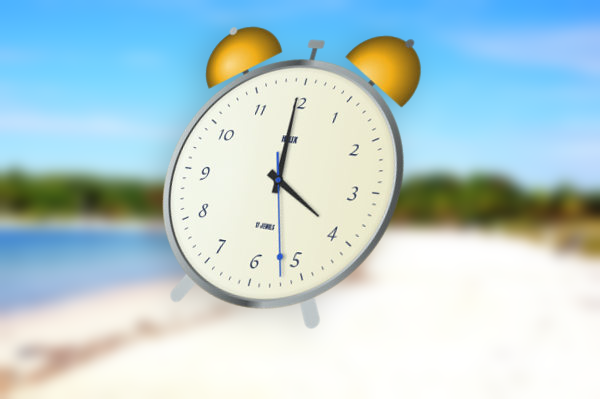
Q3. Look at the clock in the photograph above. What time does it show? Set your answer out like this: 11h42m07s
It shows 3h59m27s
